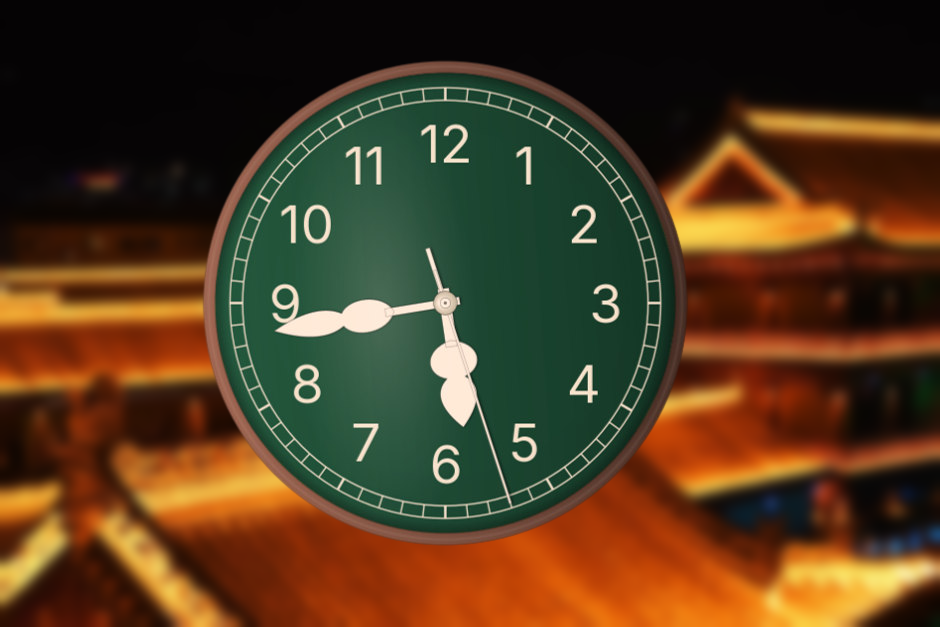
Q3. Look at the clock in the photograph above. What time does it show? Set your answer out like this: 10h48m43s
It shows 5h43m27s
